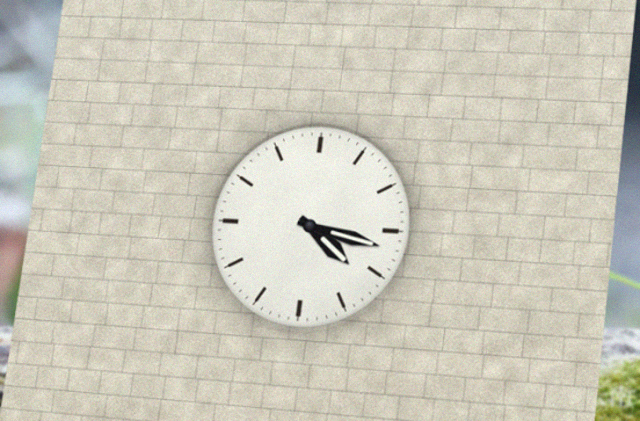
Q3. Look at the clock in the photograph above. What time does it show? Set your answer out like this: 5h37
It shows 4h17
